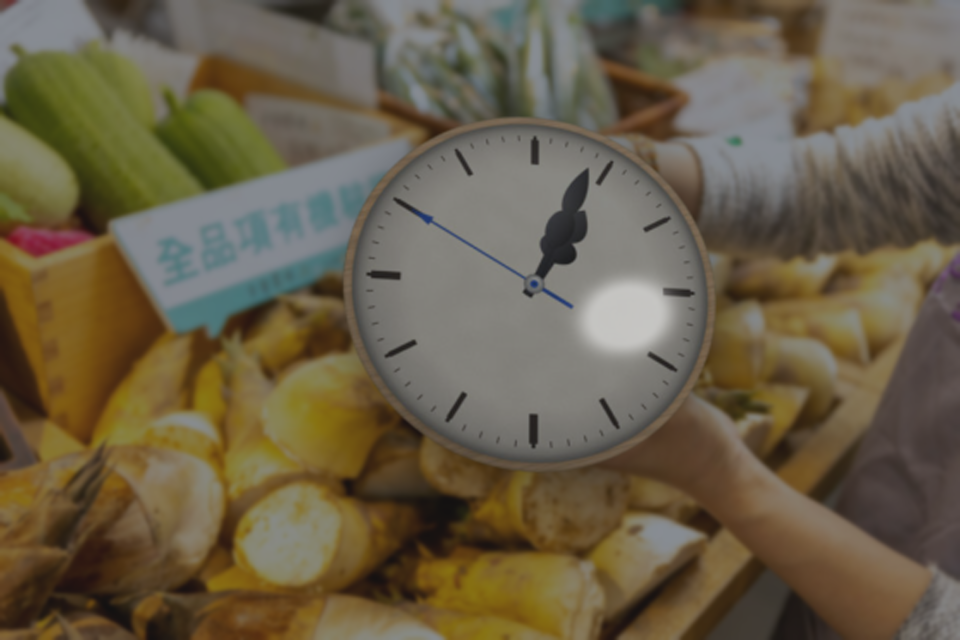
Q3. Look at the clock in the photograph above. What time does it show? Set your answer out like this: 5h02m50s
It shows 1h03m50s
